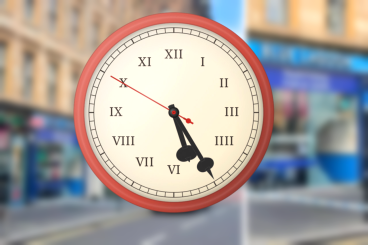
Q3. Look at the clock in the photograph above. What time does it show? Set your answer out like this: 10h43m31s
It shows 5h24m50s
